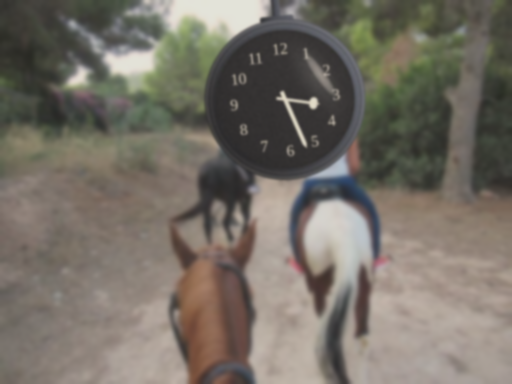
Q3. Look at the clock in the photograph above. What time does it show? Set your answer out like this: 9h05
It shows 3h27
